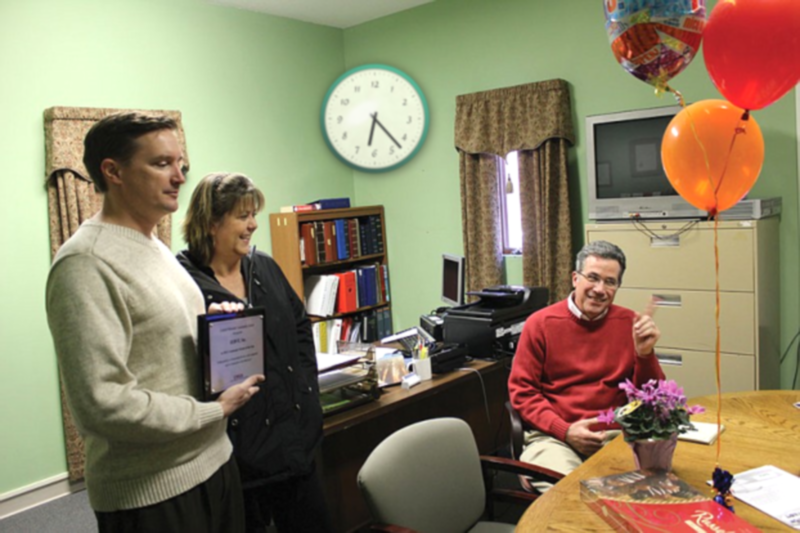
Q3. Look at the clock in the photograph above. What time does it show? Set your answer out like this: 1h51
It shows 6h23
